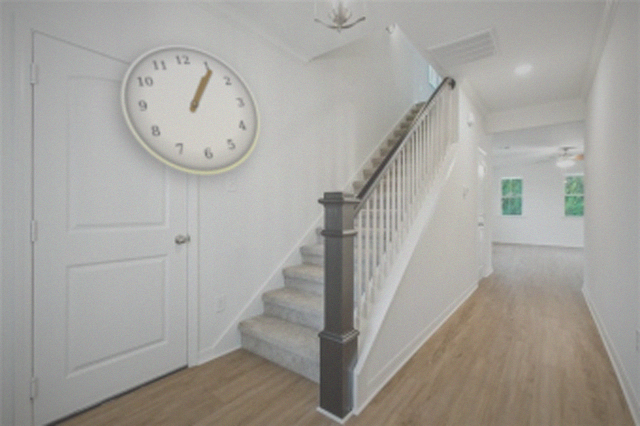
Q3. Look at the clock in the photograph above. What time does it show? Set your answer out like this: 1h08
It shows 1h06
